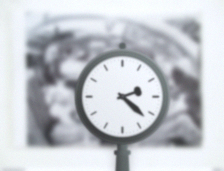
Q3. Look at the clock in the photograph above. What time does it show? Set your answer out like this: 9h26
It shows 2h22
